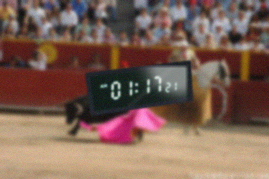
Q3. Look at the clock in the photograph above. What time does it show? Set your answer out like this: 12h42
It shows 1h17
